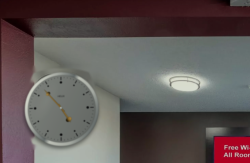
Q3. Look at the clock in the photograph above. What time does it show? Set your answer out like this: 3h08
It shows 4h53
